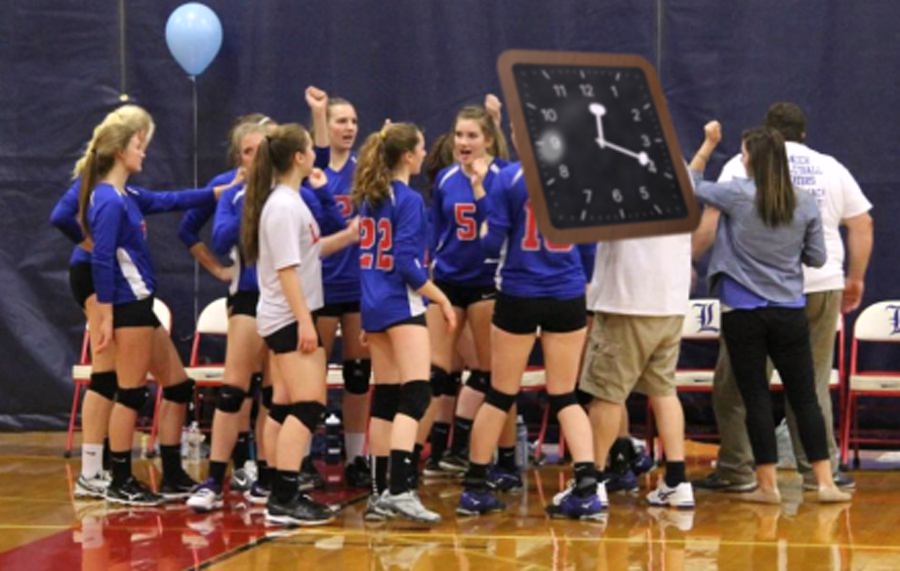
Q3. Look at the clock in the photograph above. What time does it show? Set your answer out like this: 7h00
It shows 12h19
